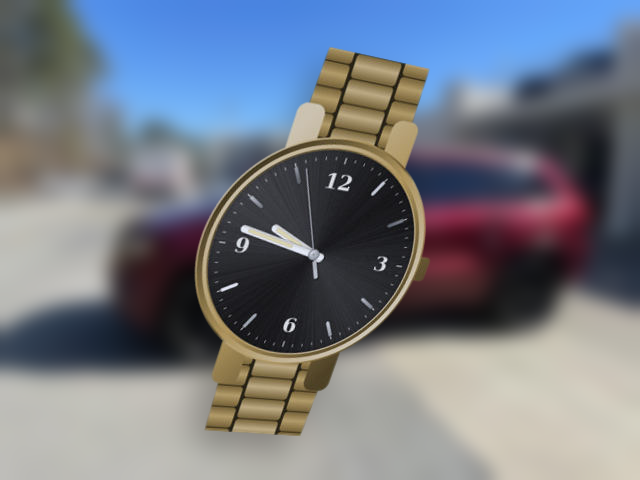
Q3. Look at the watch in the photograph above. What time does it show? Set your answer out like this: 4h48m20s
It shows 9h46m56s
